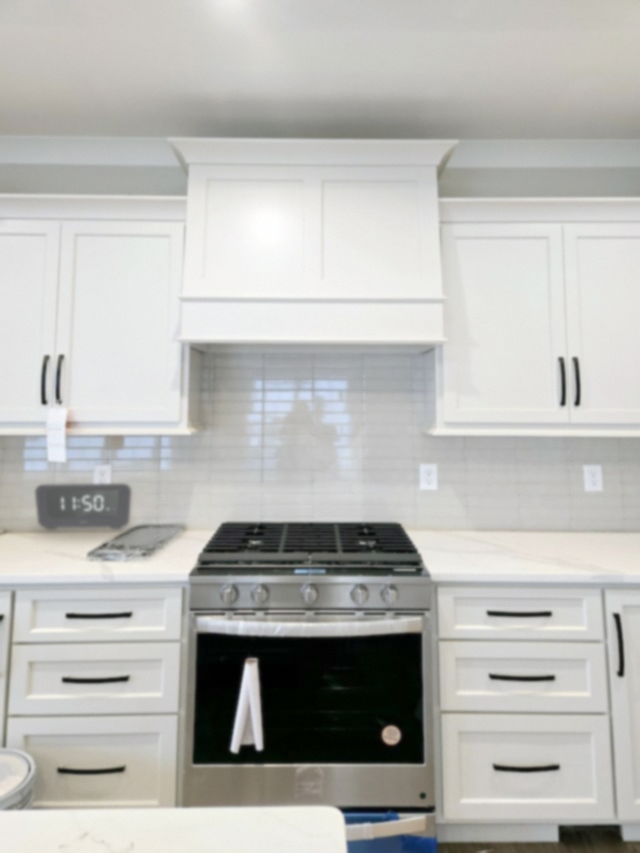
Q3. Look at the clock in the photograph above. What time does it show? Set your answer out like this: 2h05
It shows 11h50
